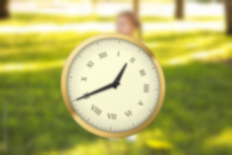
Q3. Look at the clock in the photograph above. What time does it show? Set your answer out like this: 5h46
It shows 1h45
